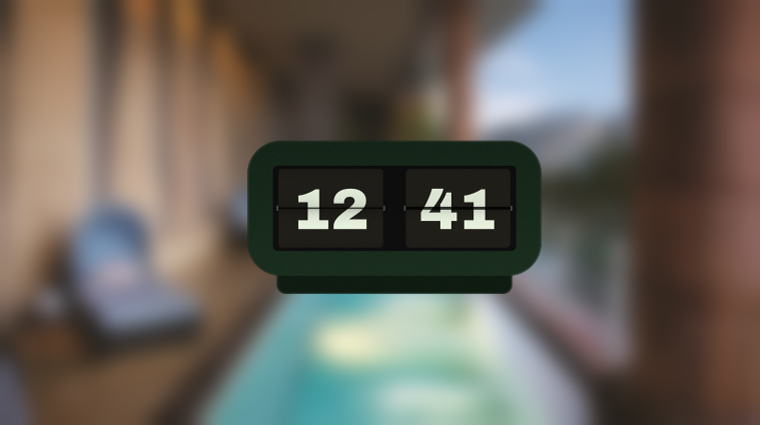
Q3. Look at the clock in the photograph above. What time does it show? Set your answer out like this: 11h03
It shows 12h41
